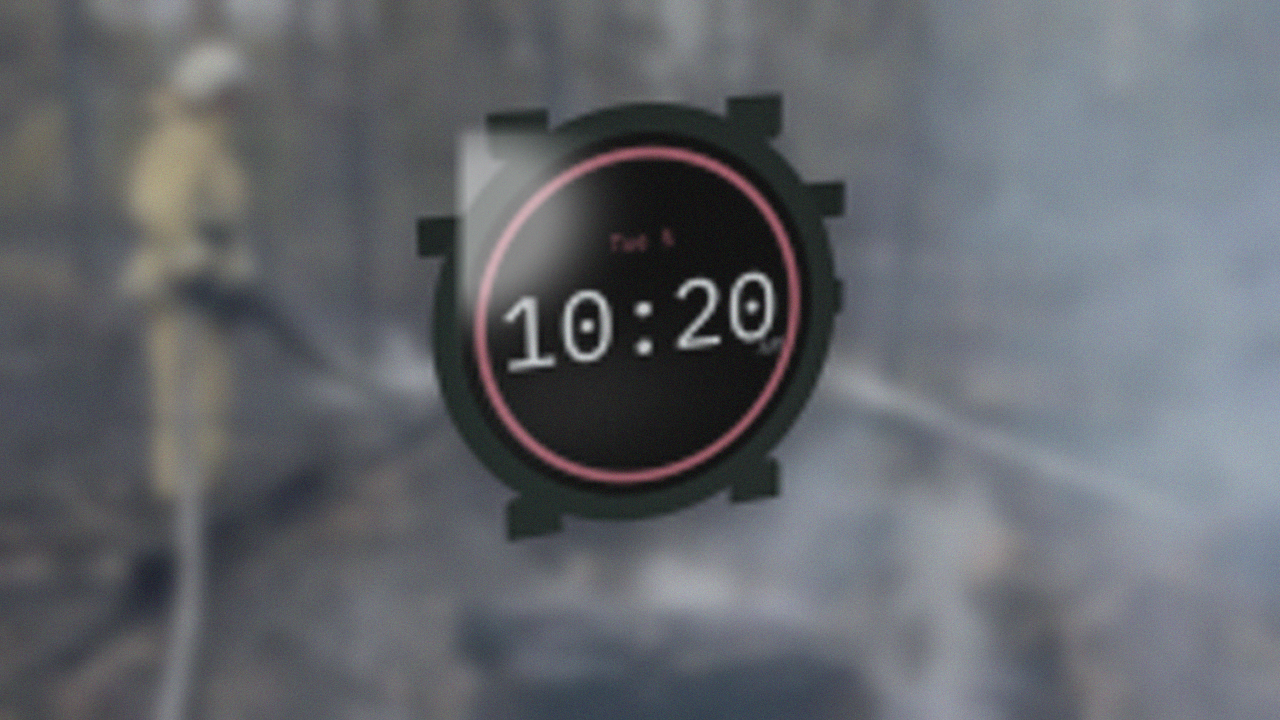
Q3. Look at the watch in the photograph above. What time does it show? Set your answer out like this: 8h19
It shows 10h20
